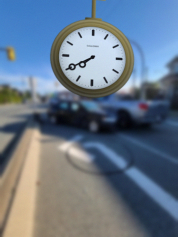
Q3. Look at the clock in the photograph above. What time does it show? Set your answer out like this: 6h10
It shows 7h40
